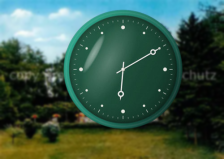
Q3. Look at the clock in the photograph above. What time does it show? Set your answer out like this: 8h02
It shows 6h10
